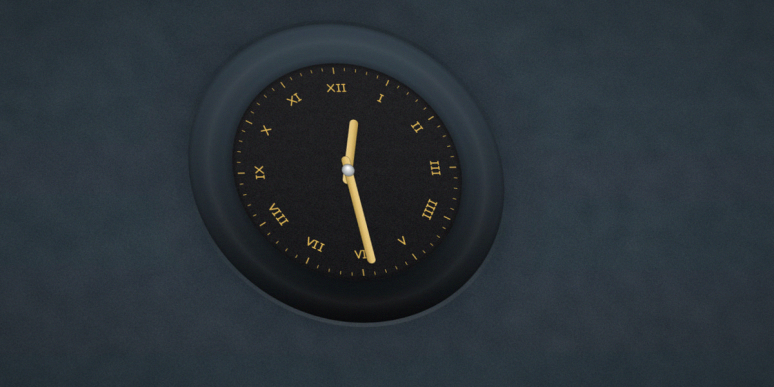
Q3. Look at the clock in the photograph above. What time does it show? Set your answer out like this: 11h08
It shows 12h29
